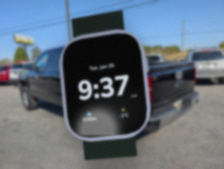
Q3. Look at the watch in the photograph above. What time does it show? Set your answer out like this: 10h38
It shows 9h37
